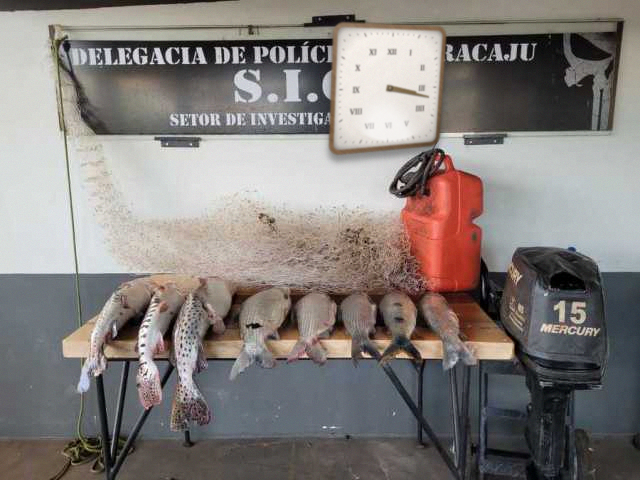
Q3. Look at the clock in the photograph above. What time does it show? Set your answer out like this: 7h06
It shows 3h17
